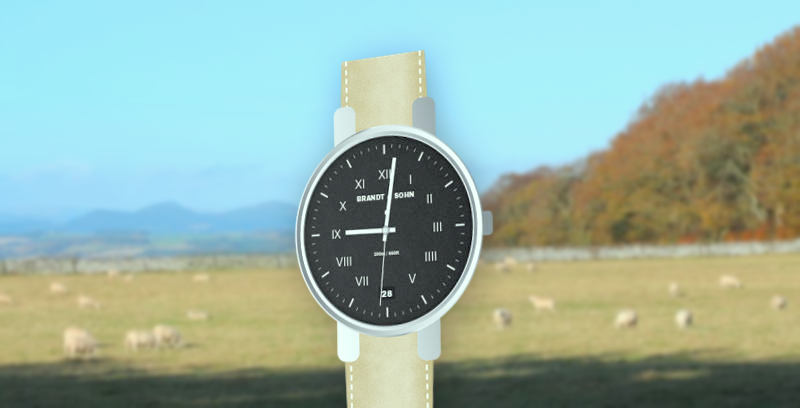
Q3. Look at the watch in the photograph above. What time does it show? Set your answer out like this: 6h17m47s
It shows 9h01m31s
